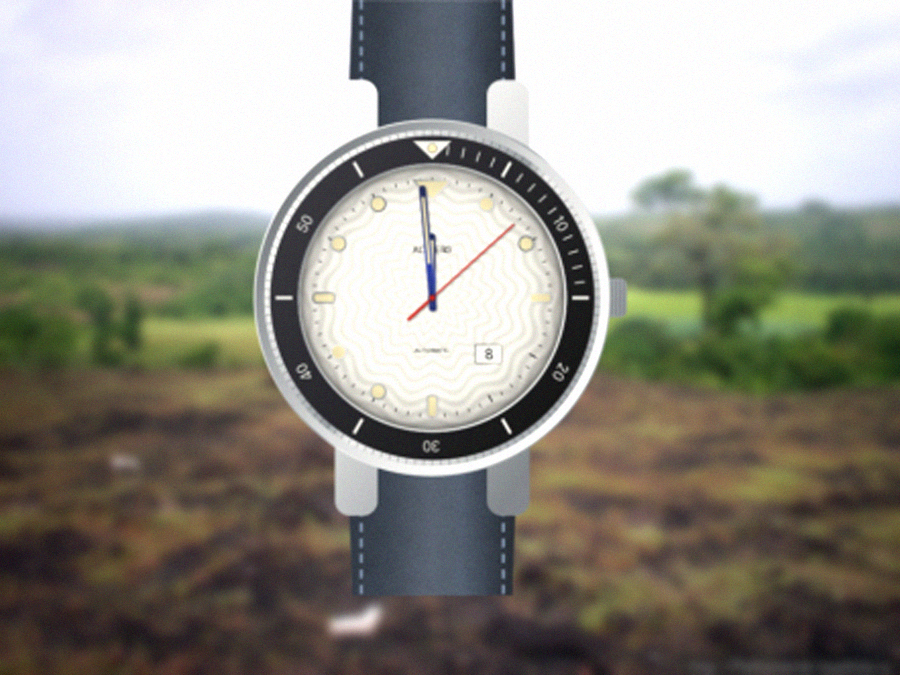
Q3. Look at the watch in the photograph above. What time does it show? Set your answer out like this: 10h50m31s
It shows 11h59m08s
